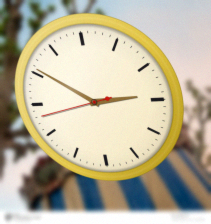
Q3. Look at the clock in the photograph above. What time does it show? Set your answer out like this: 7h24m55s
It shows 2h50m43s
